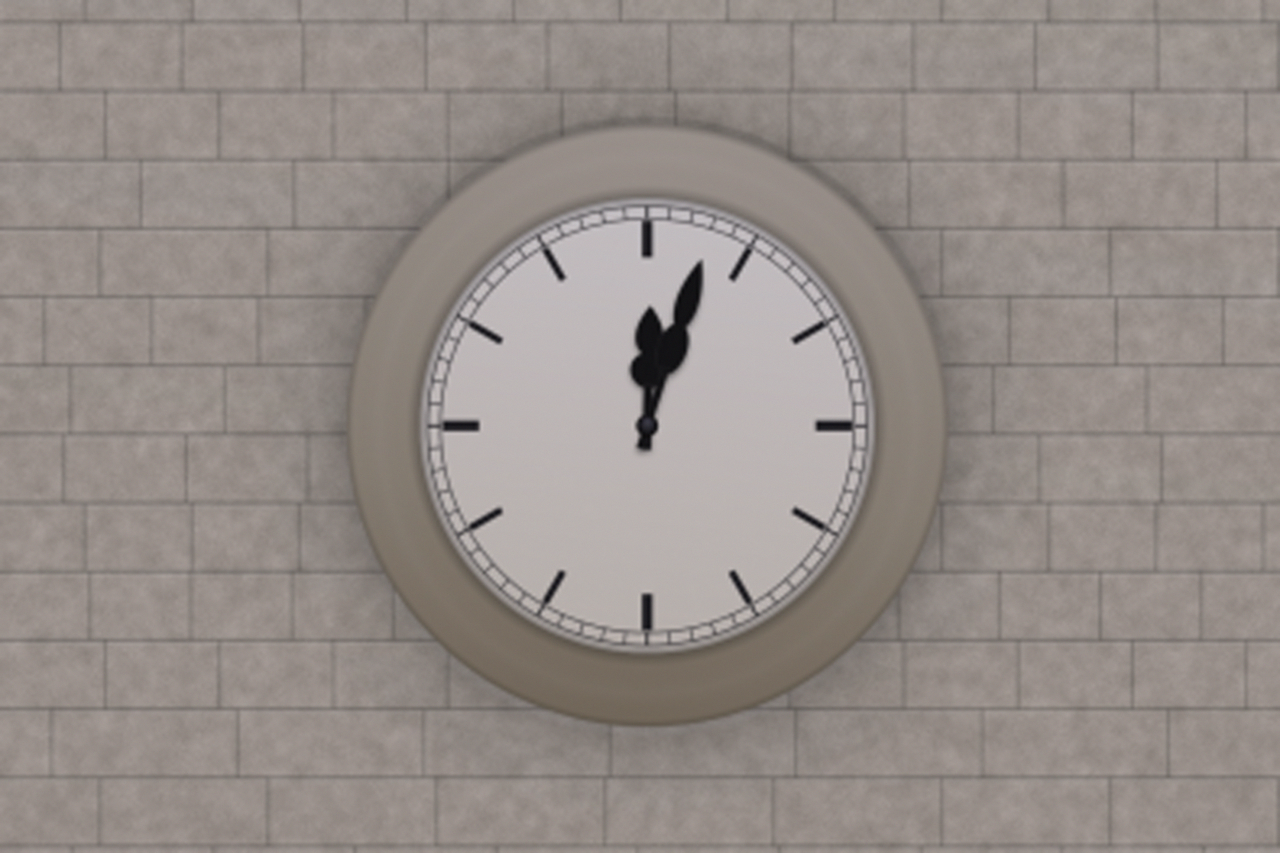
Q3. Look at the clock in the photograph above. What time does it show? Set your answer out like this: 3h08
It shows 12h03
